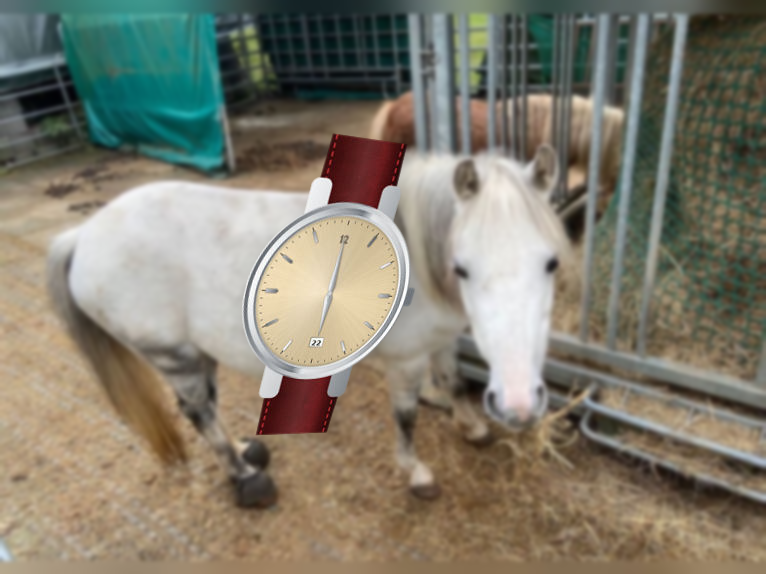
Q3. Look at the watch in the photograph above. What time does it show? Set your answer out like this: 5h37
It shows 6h00
